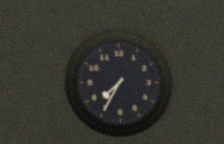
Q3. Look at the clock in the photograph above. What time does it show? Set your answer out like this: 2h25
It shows 7h35
